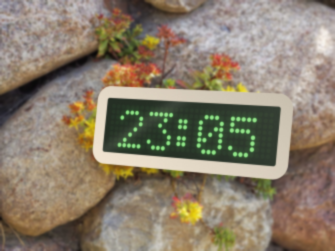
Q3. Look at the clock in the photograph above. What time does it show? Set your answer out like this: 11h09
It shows 23h05
